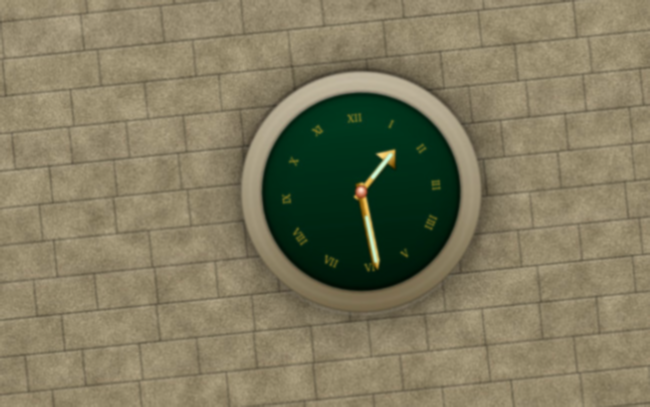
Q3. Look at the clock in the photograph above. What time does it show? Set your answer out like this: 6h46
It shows 1h29
